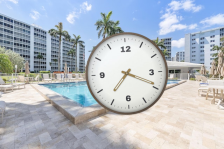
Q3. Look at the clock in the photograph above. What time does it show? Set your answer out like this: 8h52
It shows 7h19
